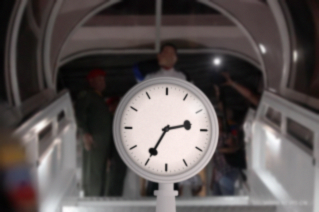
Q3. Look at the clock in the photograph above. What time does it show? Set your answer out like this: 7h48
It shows 2h35
